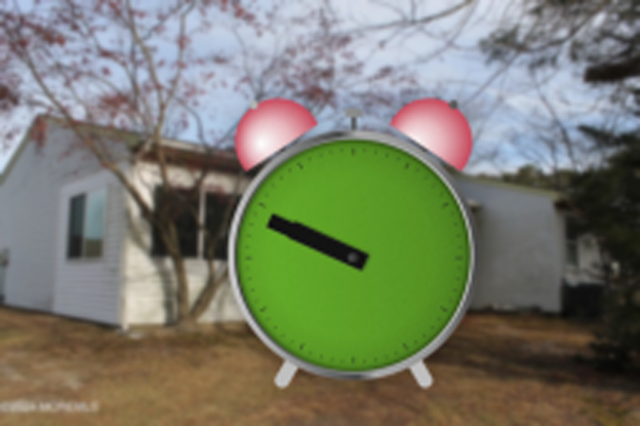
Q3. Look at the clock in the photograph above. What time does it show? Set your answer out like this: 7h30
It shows 9h49
